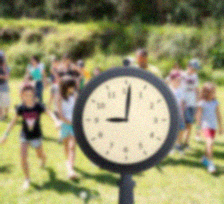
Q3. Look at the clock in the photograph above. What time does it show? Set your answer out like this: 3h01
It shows 9h01
